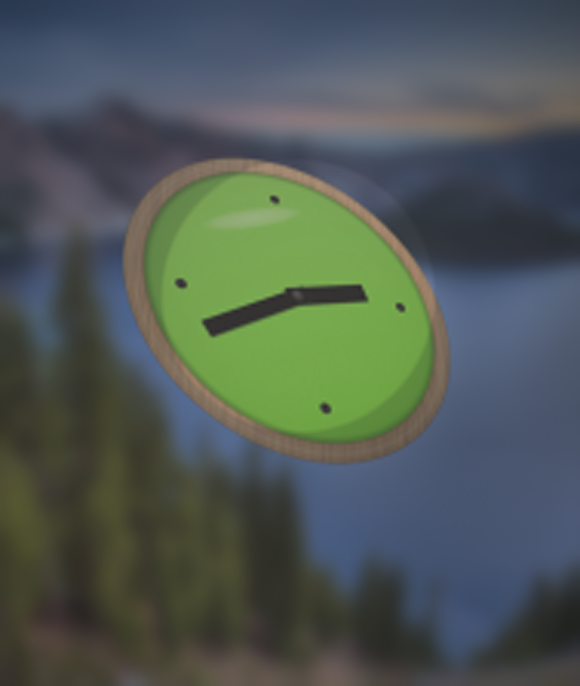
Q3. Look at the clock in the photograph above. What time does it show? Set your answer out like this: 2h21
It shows 2h41
